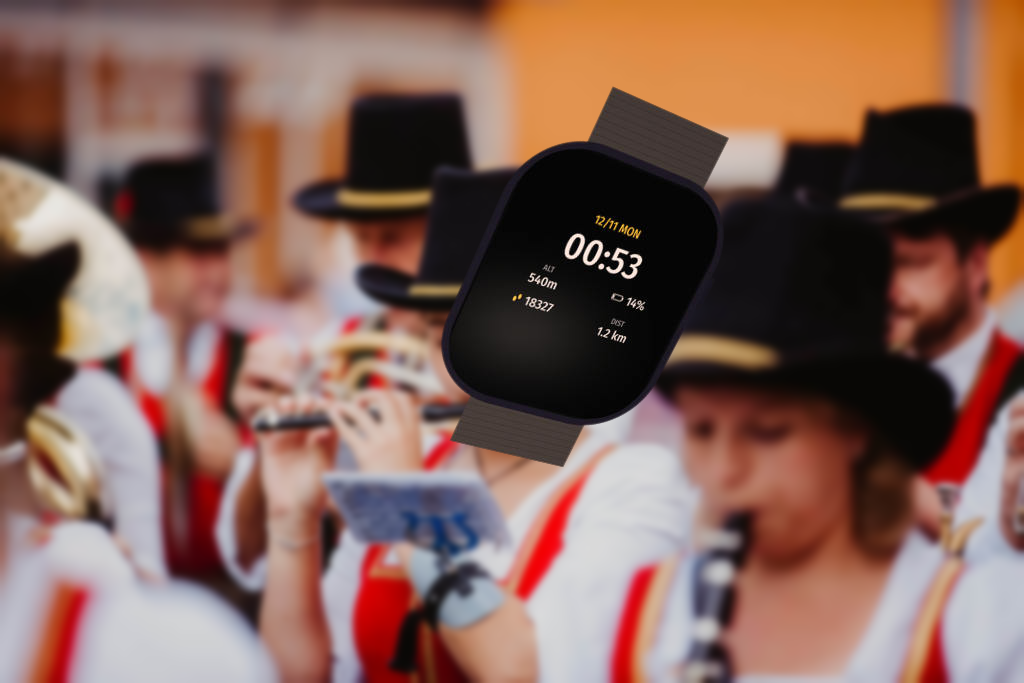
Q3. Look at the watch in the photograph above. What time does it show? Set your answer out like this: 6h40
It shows 0h53
